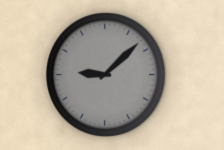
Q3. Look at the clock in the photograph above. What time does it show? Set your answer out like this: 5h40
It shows 9h08
